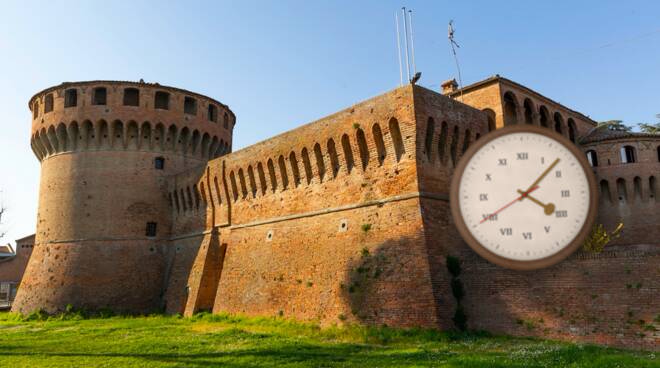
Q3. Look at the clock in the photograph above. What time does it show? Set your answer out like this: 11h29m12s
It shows 4h07m40s
